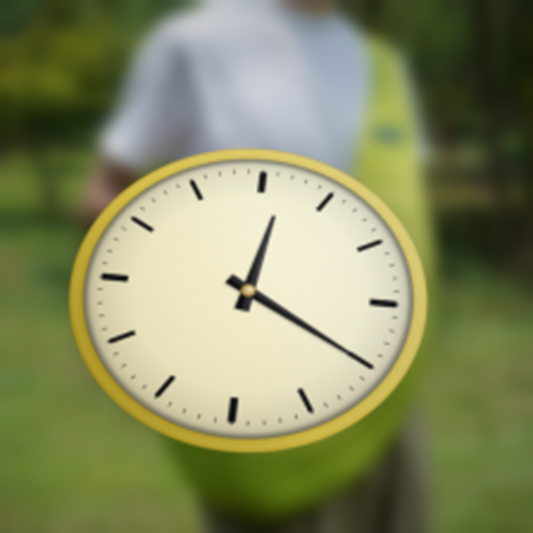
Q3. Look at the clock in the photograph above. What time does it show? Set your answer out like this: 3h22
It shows 12h20
